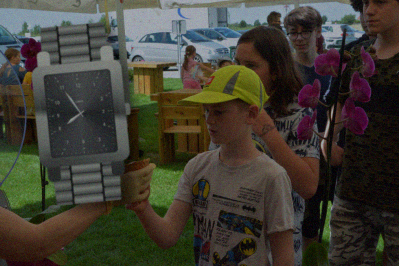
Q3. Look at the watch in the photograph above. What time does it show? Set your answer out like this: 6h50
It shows 7h55
